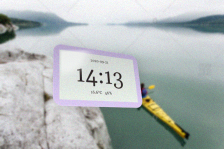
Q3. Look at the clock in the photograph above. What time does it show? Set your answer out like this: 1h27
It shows 14h13
